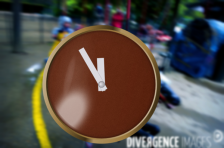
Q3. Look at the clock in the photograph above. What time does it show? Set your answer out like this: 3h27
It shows 11h55
